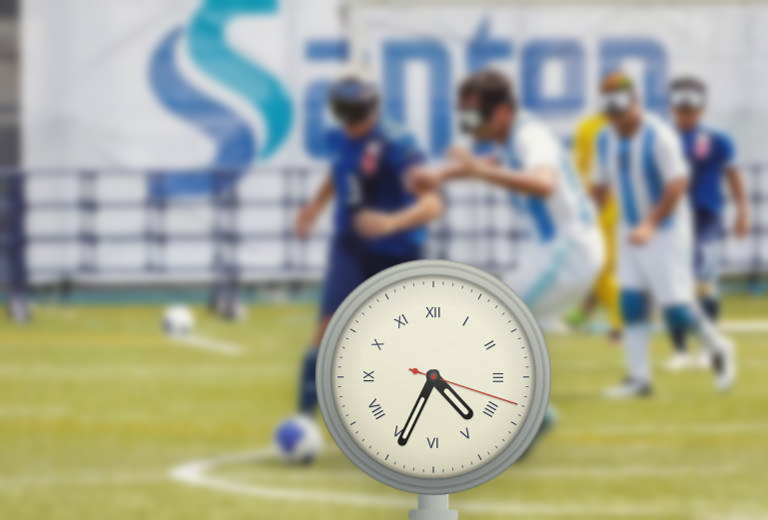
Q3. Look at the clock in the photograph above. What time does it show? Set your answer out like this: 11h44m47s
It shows 4h34m18s
